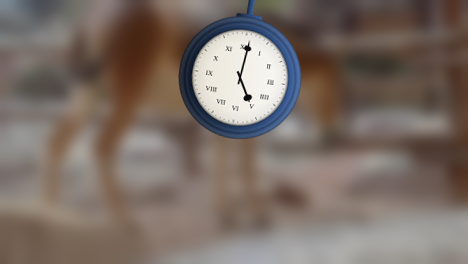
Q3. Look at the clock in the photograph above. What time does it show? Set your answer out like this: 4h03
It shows 5h01
